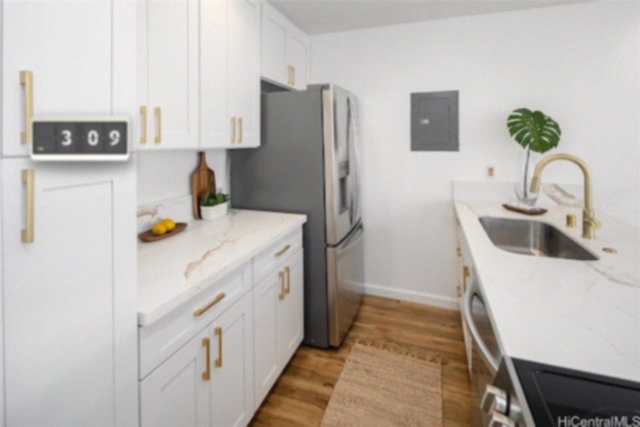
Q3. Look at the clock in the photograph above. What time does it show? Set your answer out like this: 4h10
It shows 3h09
